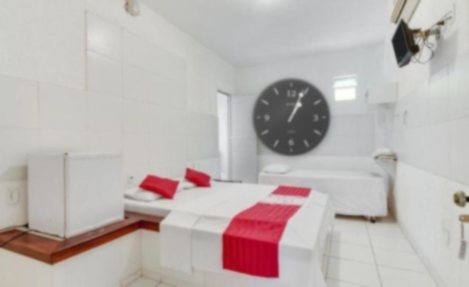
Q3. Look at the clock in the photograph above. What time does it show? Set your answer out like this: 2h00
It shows 1h04
